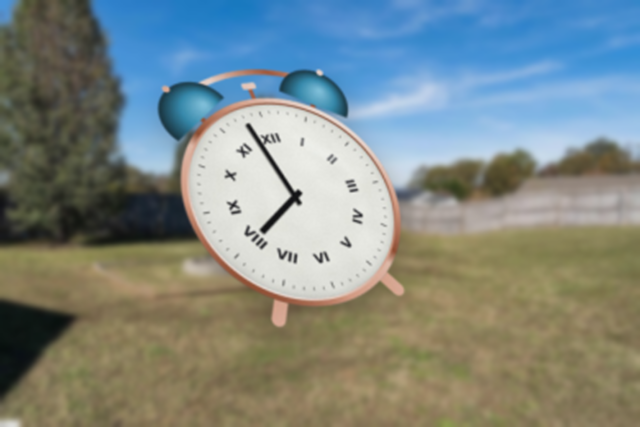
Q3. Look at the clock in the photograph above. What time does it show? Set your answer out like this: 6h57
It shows 7h58
